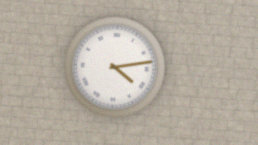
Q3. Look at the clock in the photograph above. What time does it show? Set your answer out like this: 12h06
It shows 4h13
